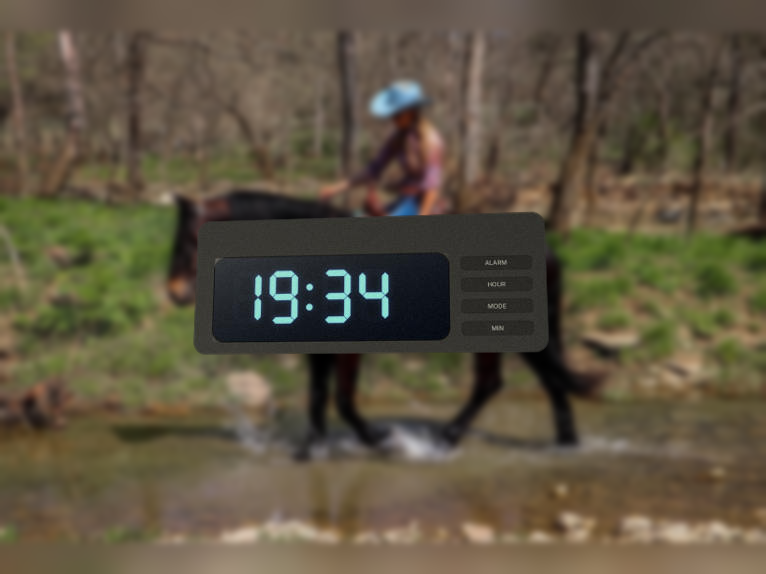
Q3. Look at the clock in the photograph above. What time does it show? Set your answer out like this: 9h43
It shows 19h34
